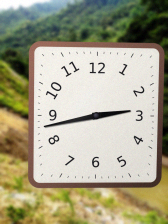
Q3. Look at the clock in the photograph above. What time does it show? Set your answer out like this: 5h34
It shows 2h43
